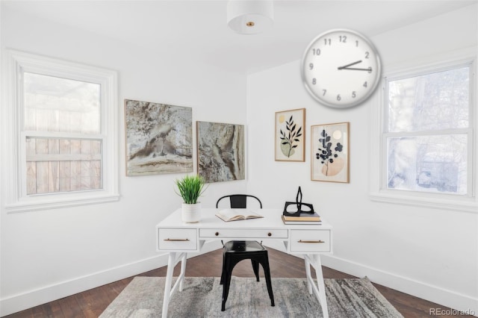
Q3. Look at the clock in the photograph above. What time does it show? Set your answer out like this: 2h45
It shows 2h15
